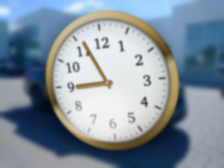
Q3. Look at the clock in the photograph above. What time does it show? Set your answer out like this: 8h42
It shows 8h56
